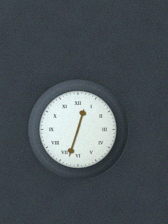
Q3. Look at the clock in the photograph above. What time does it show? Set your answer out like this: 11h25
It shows 12h33
